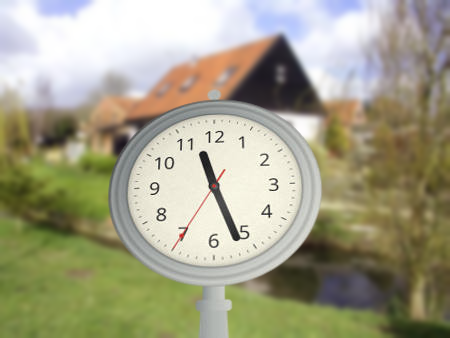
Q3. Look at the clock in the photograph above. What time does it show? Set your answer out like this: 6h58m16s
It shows 11h26m35s
